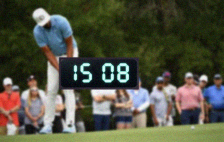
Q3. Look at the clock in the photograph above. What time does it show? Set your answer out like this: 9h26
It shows 15h08
